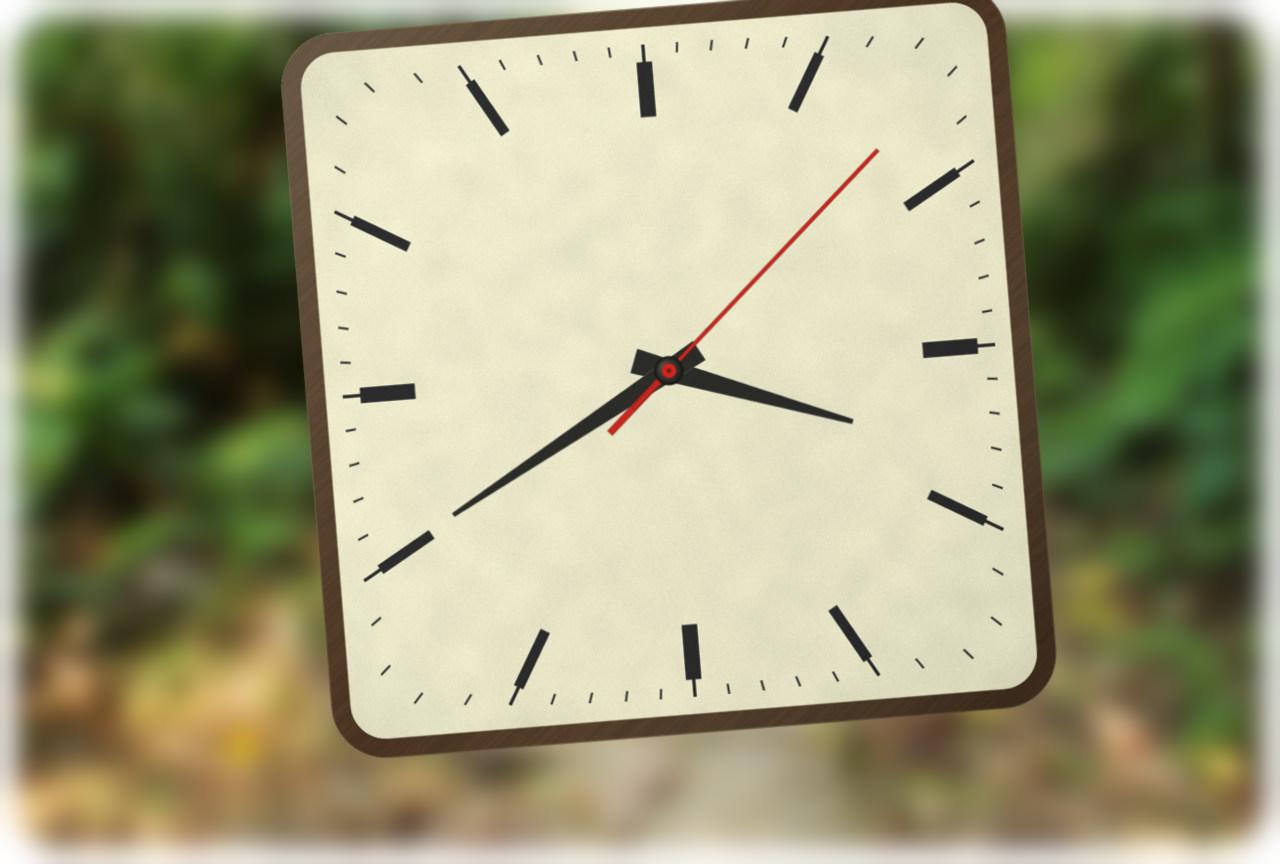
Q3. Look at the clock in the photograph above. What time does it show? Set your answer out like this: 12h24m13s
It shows 3h40m08s
